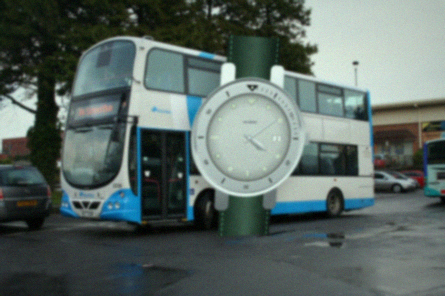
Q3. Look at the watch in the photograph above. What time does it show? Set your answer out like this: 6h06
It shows 4h09
